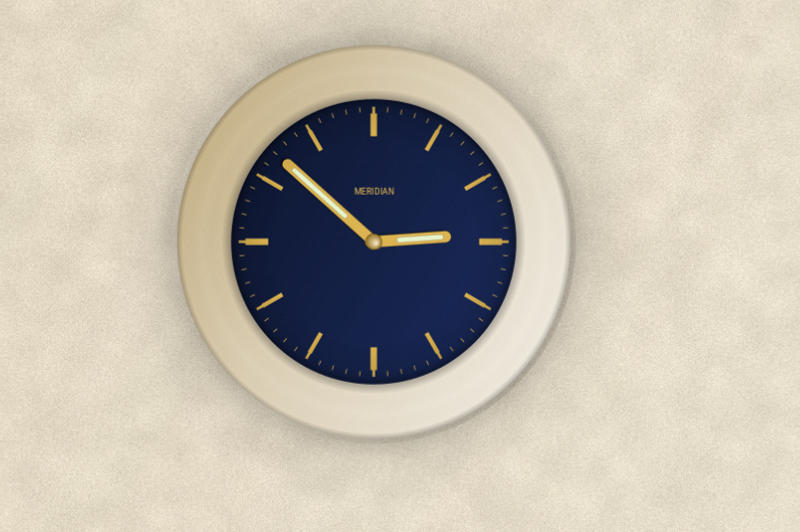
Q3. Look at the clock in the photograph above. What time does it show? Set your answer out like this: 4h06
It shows 2h52
